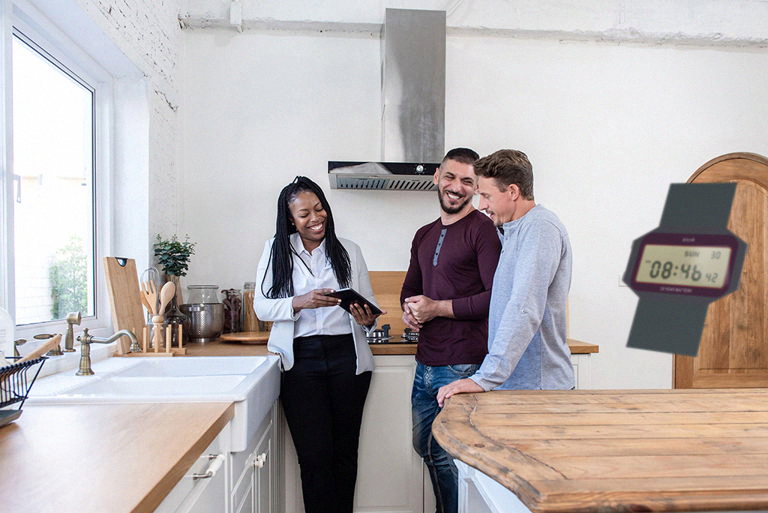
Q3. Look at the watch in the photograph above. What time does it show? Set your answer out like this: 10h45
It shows 8h46
